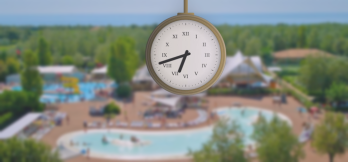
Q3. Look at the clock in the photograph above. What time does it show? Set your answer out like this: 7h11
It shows 6h42
